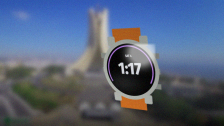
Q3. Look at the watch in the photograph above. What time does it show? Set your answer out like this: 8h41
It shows 1h17
